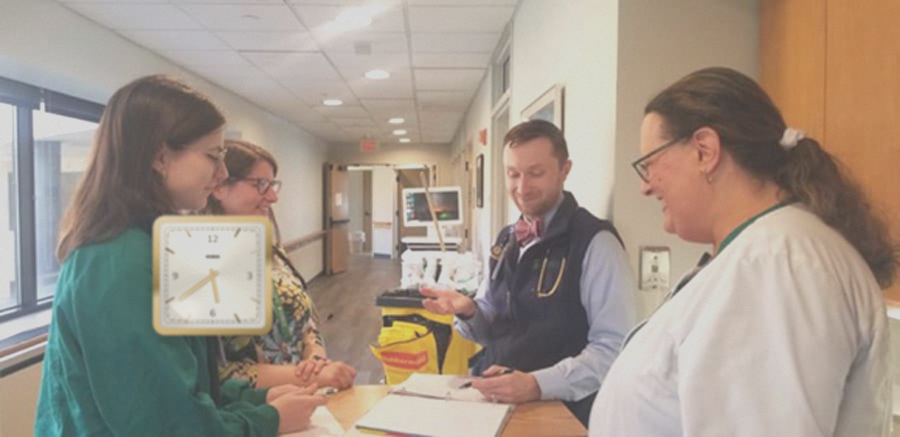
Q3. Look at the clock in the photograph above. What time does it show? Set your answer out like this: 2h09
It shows 5h39
